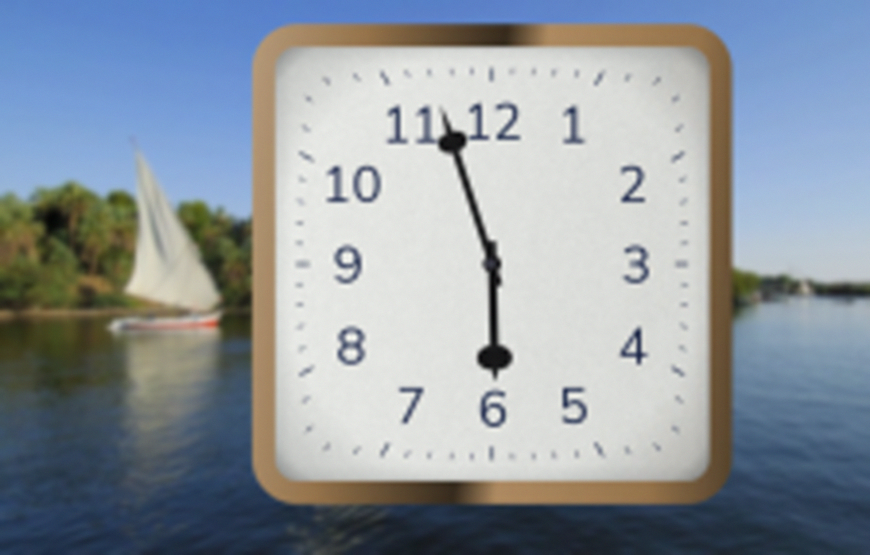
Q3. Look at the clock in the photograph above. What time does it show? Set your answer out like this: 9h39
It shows 5h57
